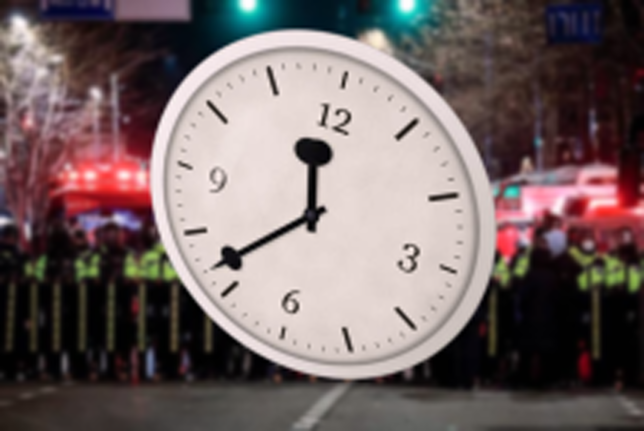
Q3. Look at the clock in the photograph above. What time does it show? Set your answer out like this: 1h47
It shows 11h37
